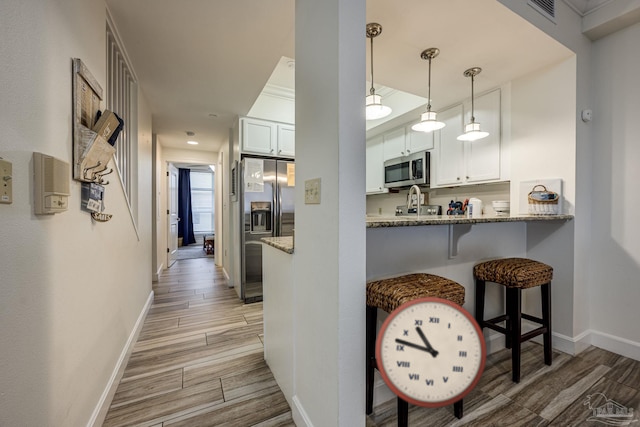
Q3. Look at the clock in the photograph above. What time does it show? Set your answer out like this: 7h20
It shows 10h47
